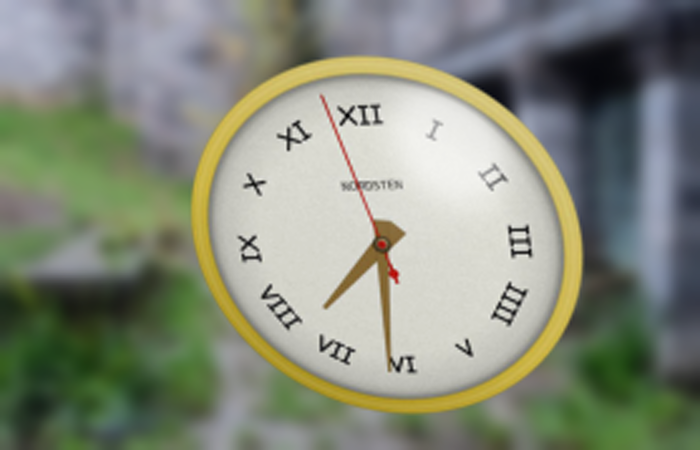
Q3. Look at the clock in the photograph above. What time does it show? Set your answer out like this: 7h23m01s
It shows 7h30m58s
